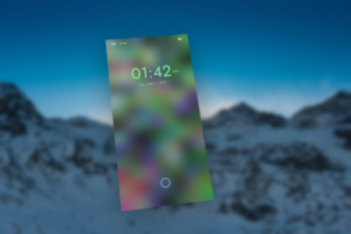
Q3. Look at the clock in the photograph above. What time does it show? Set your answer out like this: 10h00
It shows 1h42
